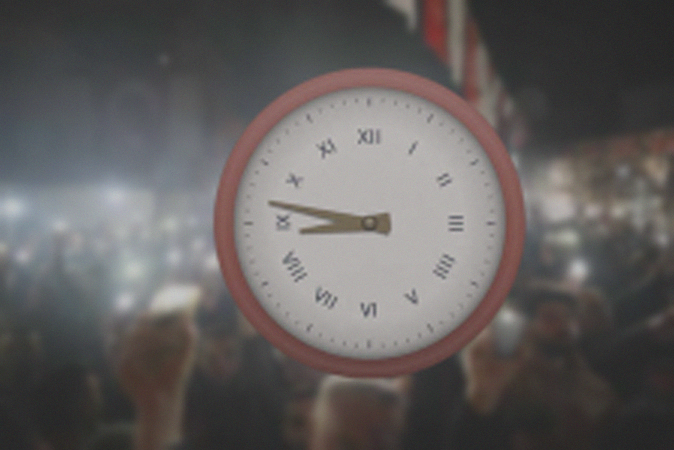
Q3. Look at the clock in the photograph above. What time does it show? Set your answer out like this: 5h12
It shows 8h47
